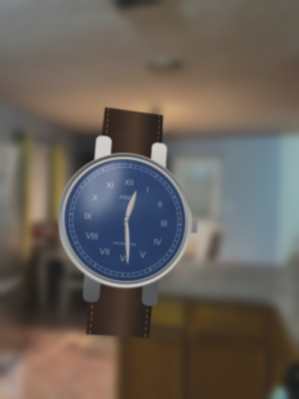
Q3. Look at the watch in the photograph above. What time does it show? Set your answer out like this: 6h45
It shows 12h29
